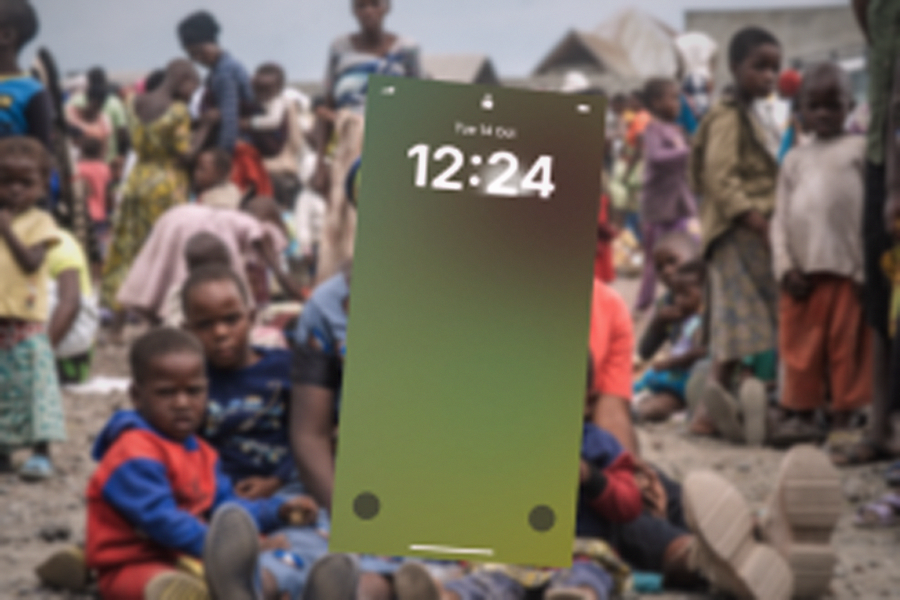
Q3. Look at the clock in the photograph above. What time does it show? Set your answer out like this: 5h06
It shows 12h24
